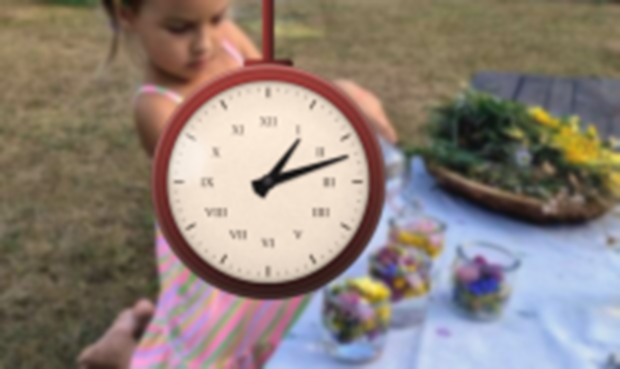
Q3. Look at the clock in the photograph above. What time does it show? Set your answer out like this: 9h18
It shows 1h12
